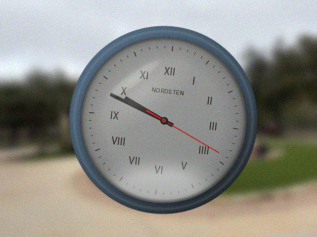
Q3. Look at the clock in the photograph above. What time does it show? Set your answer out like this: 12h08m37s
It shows 9h48m19s
